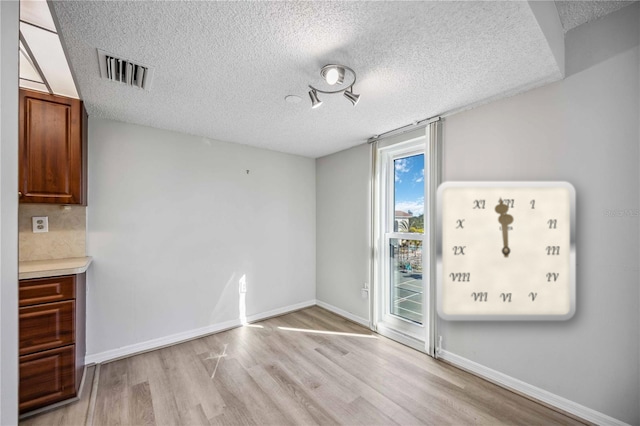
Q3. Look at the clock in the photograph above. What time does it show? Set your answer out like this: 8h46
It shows 11h59
